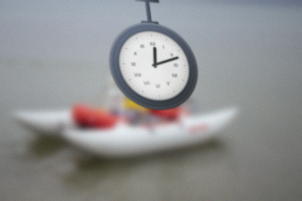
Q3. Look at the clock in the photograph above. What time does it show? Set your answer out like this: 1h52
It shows 12h12
